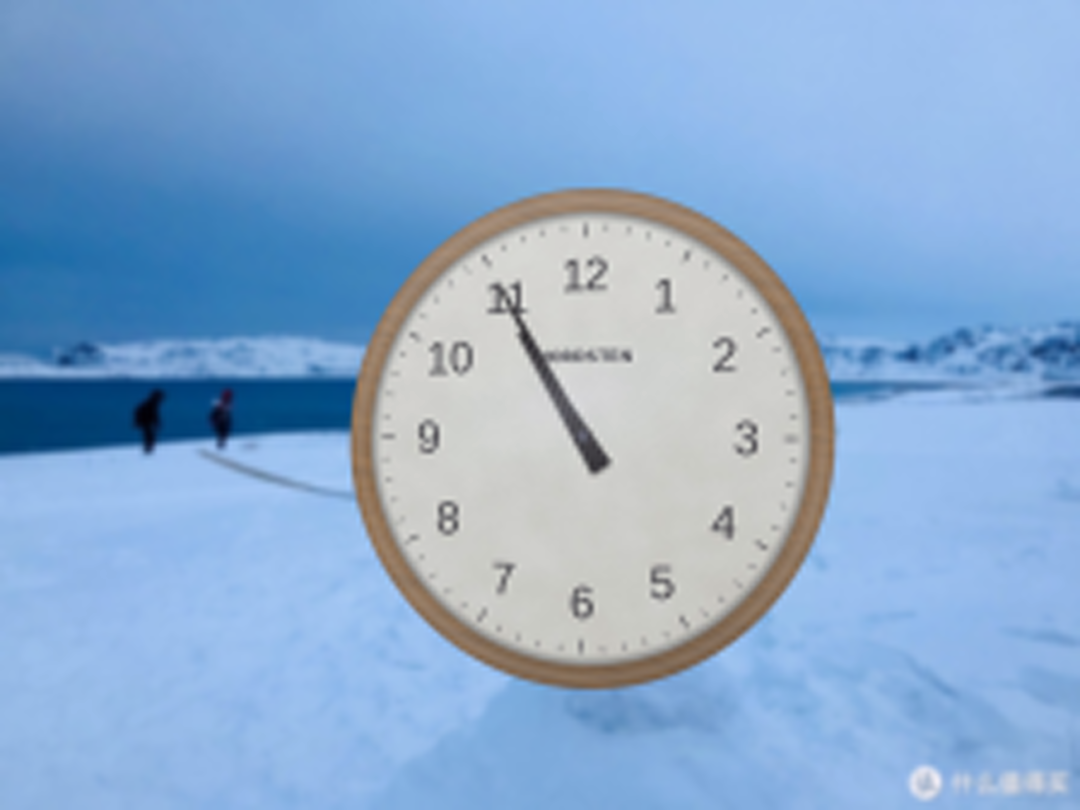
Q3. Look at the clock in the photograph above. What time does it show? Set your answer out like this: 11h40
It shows 10h55
